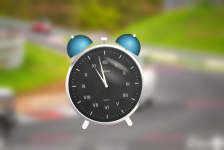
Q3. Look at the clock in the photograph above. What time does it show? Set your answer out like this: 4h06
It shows 10h58
